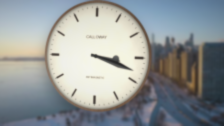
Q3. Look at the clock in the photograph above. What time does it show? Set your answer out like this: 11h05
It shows 3h18
